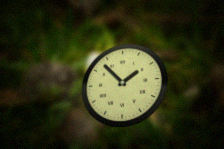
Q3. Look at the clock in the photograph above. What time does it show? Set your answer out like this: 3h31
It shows 1h53
